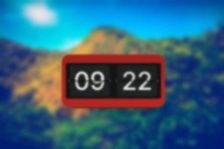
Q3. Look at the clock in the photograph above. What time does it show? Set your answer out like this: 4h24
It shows 9h22
